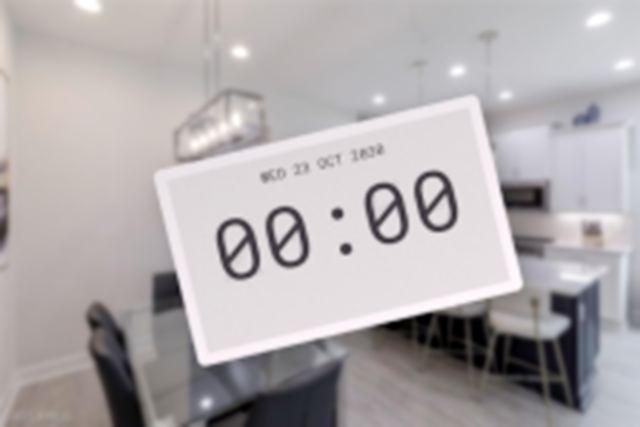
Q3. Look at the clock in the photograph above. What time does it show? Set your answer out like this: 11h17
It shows 0h00
